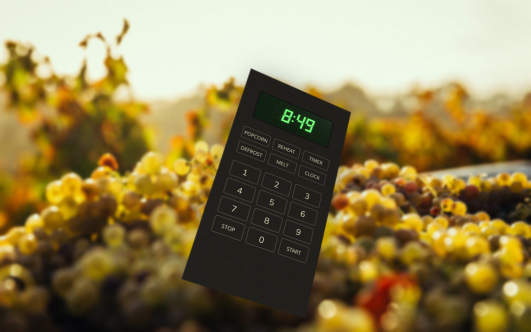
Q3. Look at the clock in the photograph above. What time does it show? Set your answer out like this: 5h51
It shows 8h49
